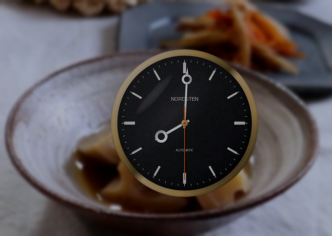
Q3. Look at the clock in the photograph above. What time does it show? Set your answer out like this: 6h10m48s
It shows 8h00m30s
